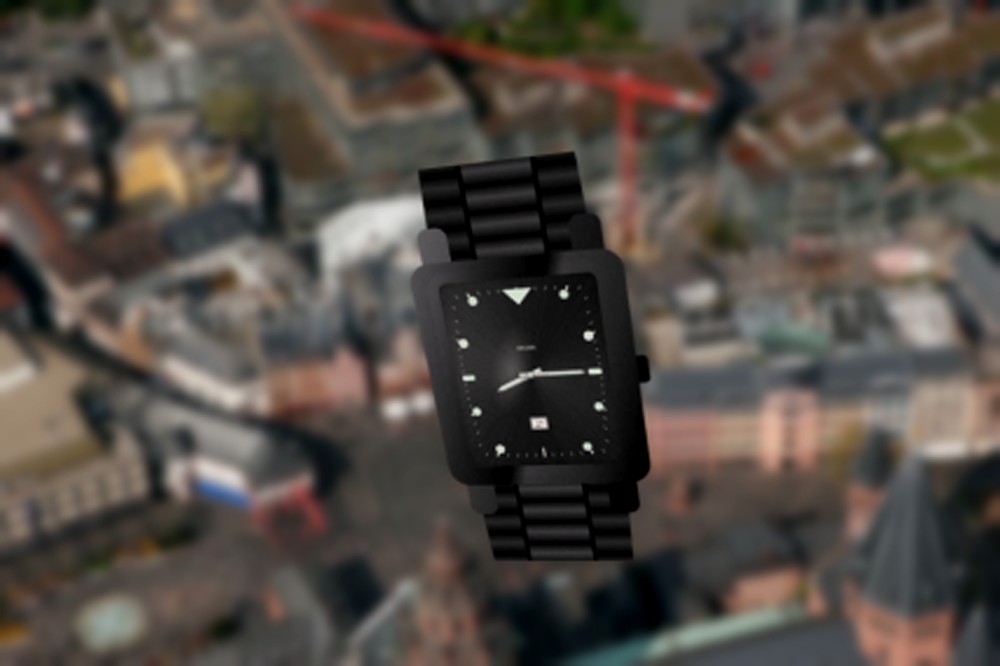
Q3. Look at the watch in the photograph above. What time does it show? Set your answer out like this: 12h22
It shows 8h15
